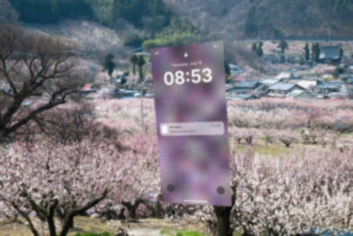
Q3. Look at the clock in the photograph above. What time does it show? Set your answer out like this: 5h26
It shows 8h53
